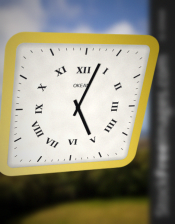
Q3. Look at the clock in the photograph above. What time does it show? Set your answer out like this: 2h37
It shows 5h03
